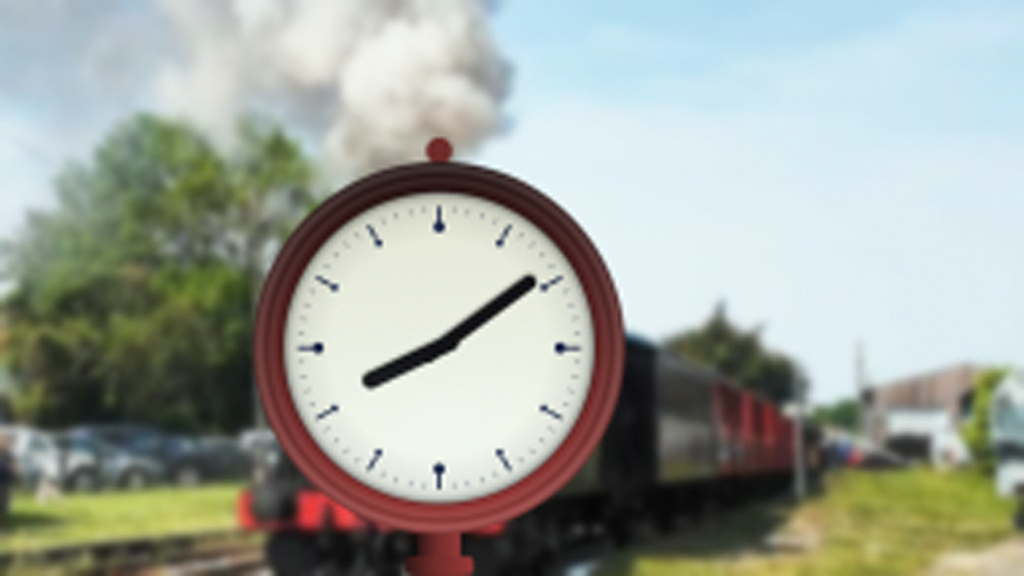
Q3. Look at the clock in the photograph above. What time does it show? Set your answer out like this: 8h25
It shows 8h09
